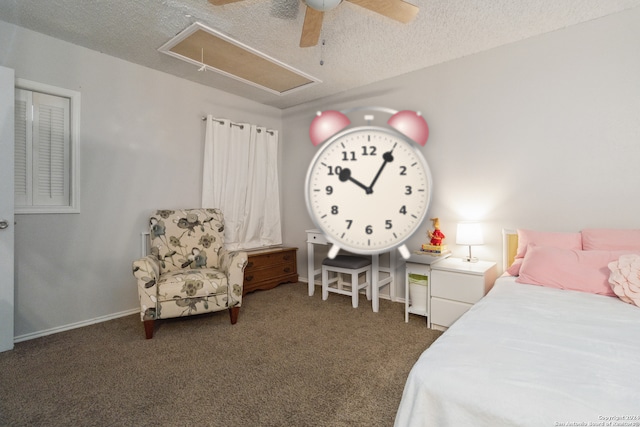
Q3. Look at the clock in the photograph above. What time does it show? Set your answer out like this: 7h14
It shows 10h05
